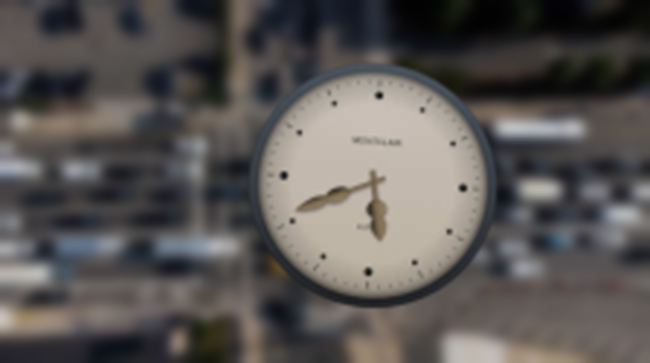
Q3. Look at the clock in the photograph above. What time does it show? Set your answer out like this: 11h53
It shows 5h41
